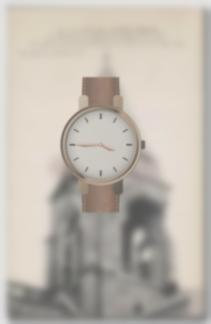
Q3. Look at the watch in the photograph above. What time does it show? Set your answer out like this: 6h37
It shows 3h45
